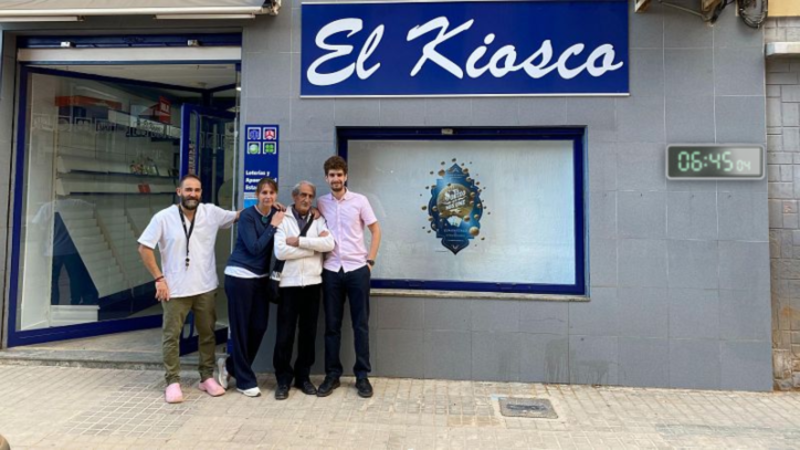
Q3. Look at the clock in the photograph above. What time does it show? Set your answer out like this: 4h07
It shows 6h45
